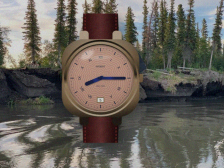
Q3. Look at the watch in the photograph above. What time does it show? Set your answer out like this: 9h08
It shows 8h15
